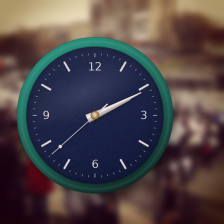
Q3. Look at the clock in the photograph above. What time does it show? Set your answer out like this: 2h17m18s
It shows 2h10m38s
